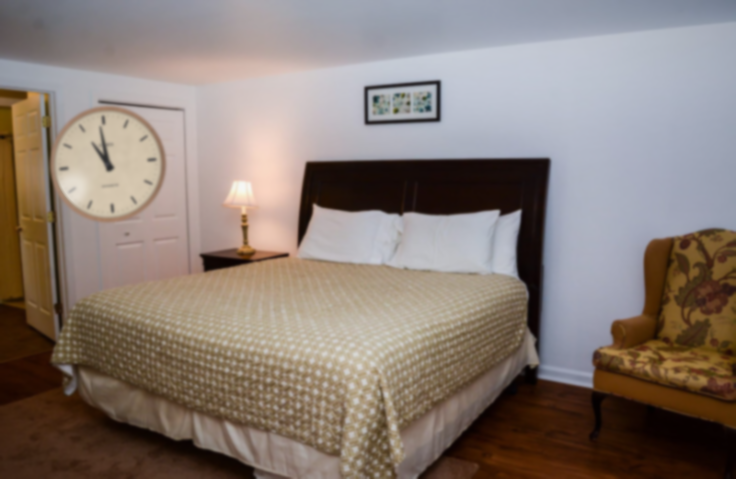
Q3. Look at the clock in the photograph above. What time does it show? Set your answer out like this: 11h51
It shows 10h59
